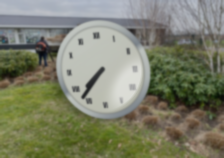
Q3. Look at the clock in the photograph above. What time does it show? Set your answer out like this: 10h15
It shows 7h37
